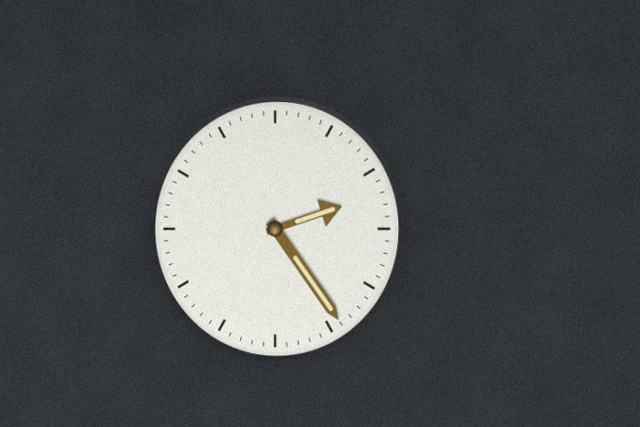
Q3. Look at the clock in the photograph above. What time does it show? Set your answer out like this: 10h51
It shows 2h24
